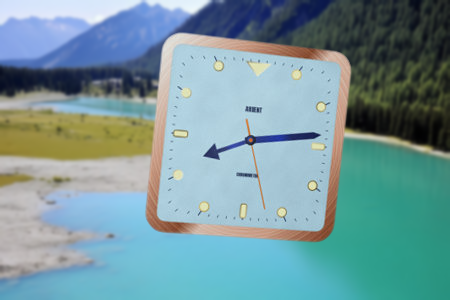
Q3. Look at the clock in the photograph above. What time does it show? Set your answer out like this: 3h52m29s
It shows 8h13m27s
